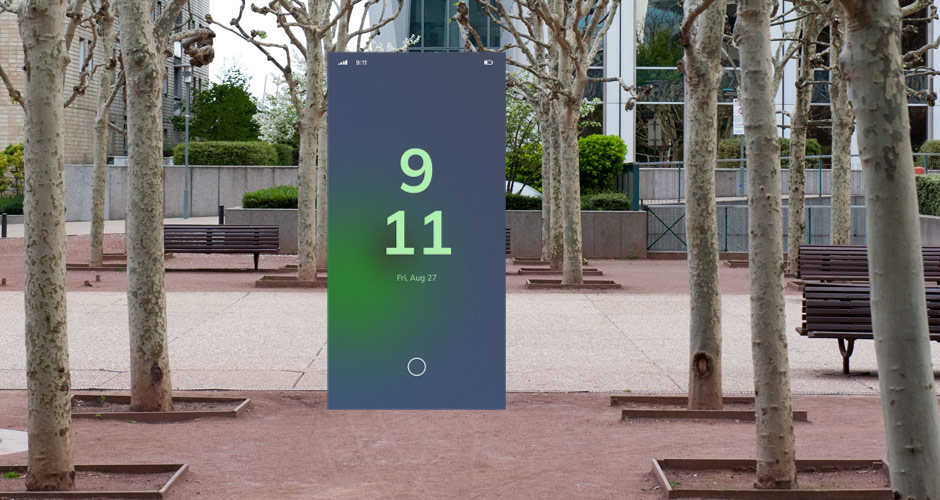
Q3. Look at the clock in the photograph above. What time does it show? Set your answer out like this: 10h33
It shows 9h11
